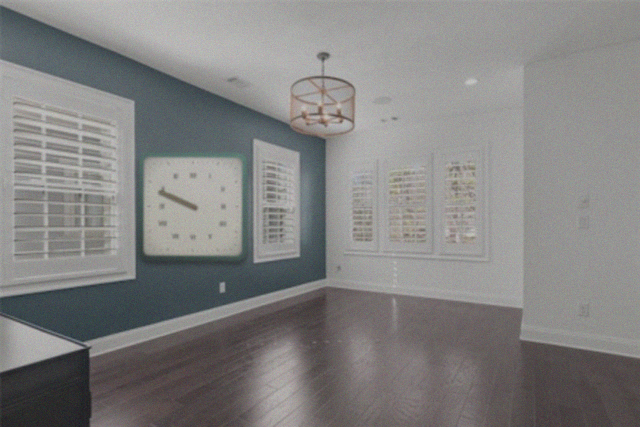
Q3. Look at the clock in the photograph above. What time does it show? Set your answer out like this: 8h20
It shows 9h49
